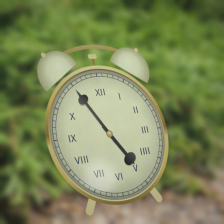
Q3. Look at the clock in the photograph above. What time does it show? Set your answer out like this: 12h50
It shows 4h55
